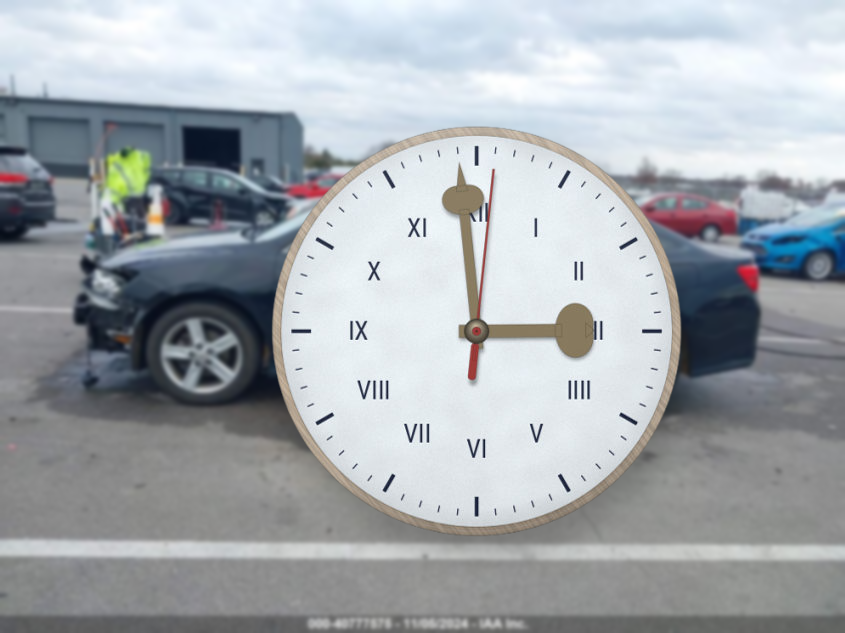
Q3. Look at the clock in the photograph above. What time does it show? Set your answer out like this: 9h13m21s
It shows 2h59m01s
